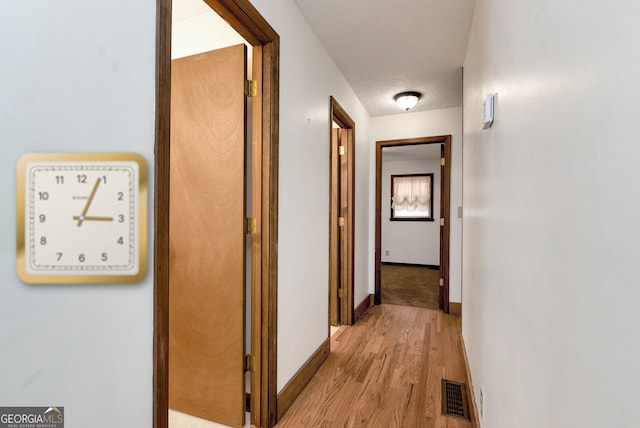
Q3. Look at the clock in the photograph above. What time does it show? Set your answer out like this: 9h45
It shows 3h04
